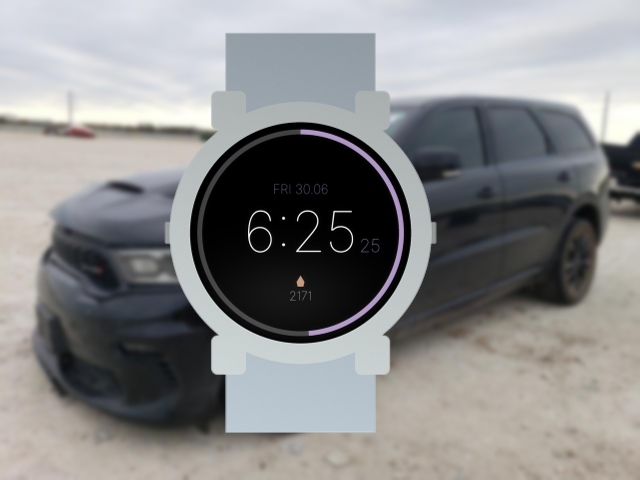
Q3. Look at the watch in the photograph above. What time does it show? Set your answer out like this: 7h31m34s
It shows 6h25m25s
